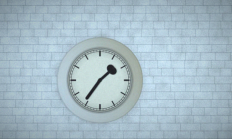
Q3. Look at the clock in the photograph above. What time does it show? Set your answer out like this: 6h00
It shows 1h36
